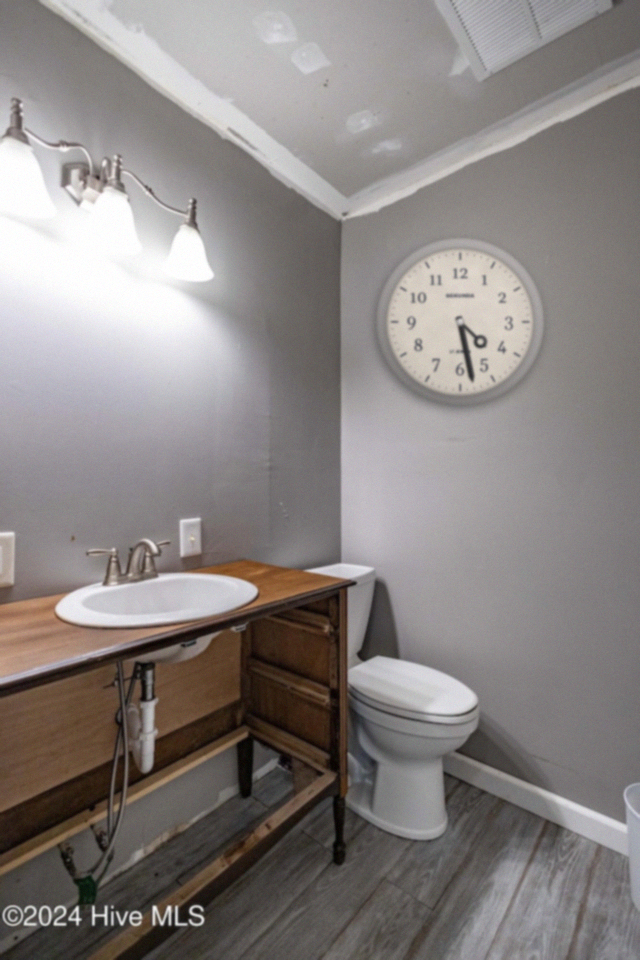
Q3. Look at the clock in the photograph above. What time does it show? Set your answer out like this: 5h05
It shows 4h28
